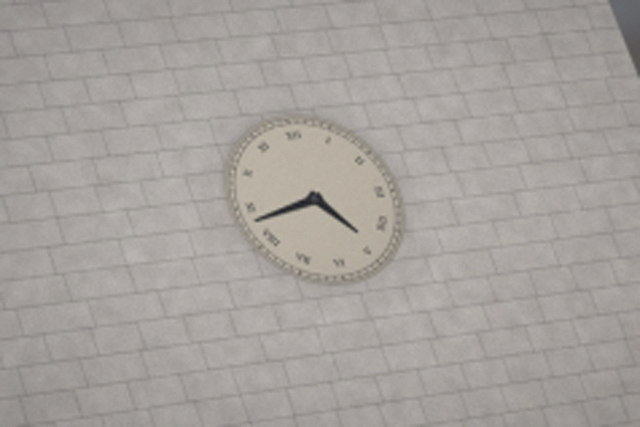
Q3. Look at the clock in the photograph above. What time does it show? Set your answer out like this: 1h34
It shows 4h43
